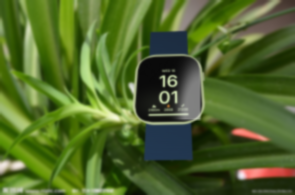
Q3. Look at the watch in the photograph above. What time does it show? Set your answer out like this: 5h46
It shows 16h01
